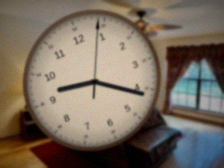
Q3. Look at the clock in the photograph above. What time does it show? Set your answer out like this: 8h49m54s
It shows 9h21m04s
